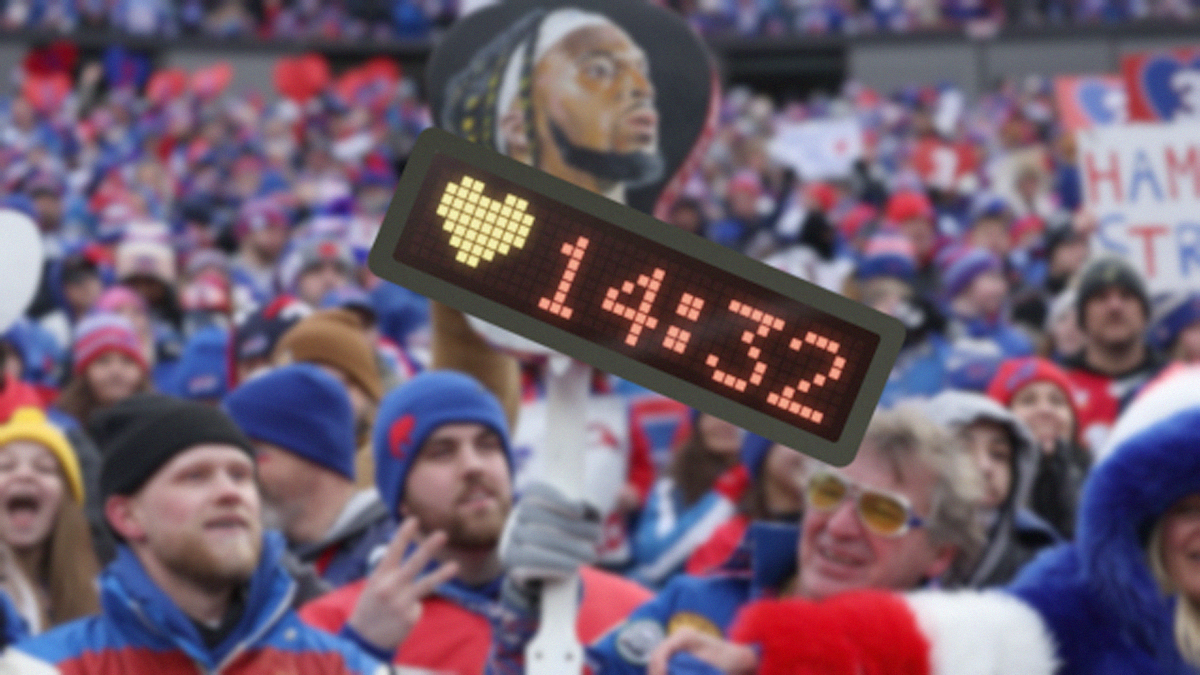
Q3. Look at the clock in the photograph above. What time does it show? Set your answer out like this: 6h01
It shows 14h32
